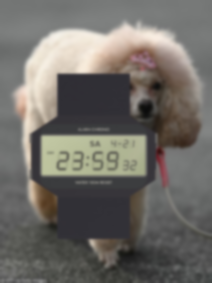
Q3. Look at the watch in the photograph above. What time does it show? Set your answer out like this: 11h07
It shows 23h59
